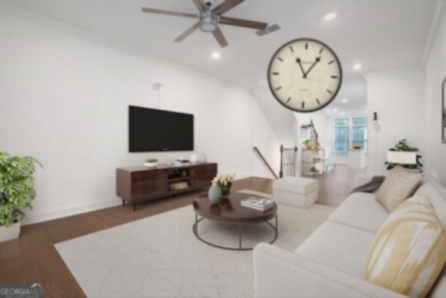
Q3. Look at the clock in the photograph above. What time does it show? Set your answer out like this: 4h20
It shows 11h06
